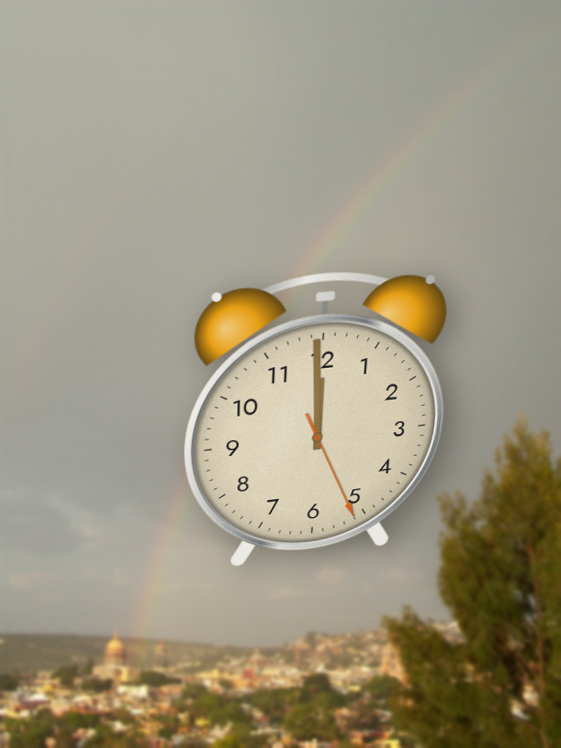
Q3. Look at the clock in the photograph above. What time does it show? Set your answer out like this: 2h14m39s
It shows 11h59m26s
